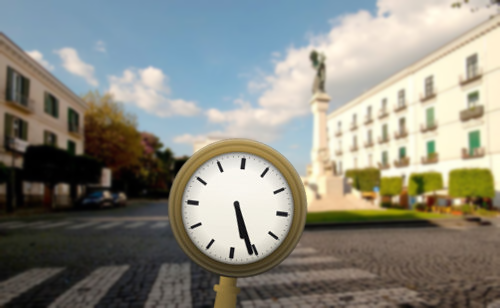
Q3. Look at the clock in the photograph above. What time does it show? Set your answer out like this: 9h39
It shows 5h26
